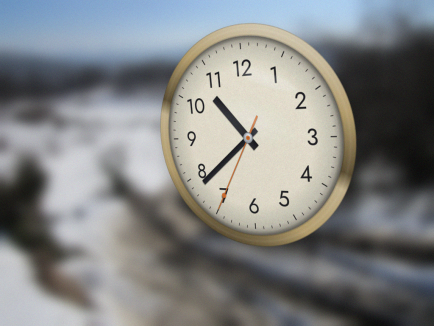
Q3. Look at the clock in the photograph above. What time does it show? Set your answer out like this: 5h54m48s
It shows 10h38m35s
